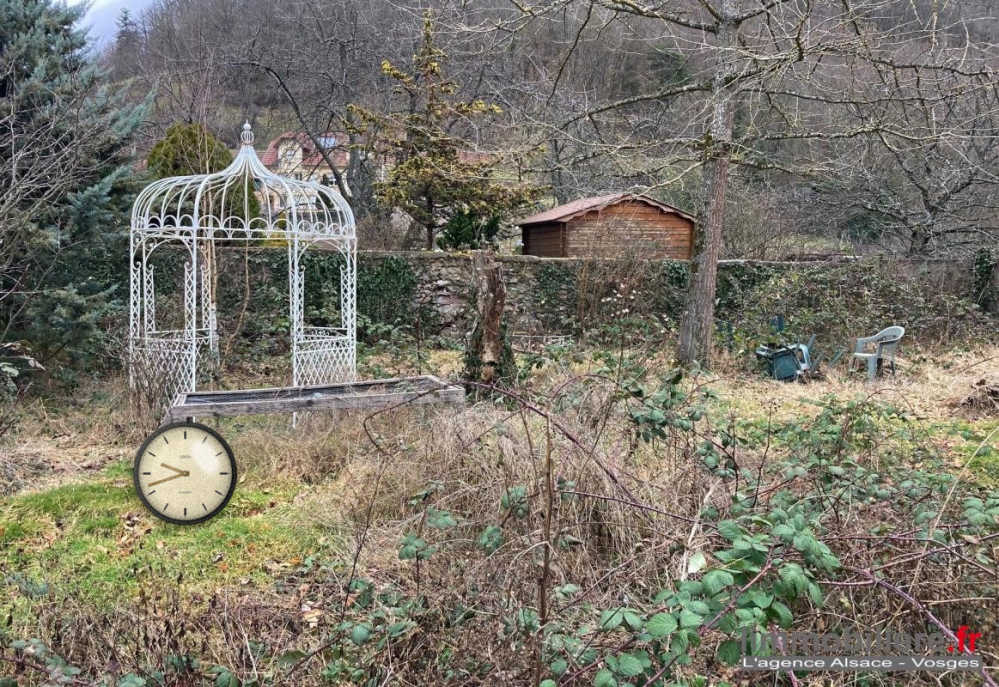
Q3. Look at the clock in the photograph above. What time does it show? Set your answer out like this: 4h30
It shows 9h42
